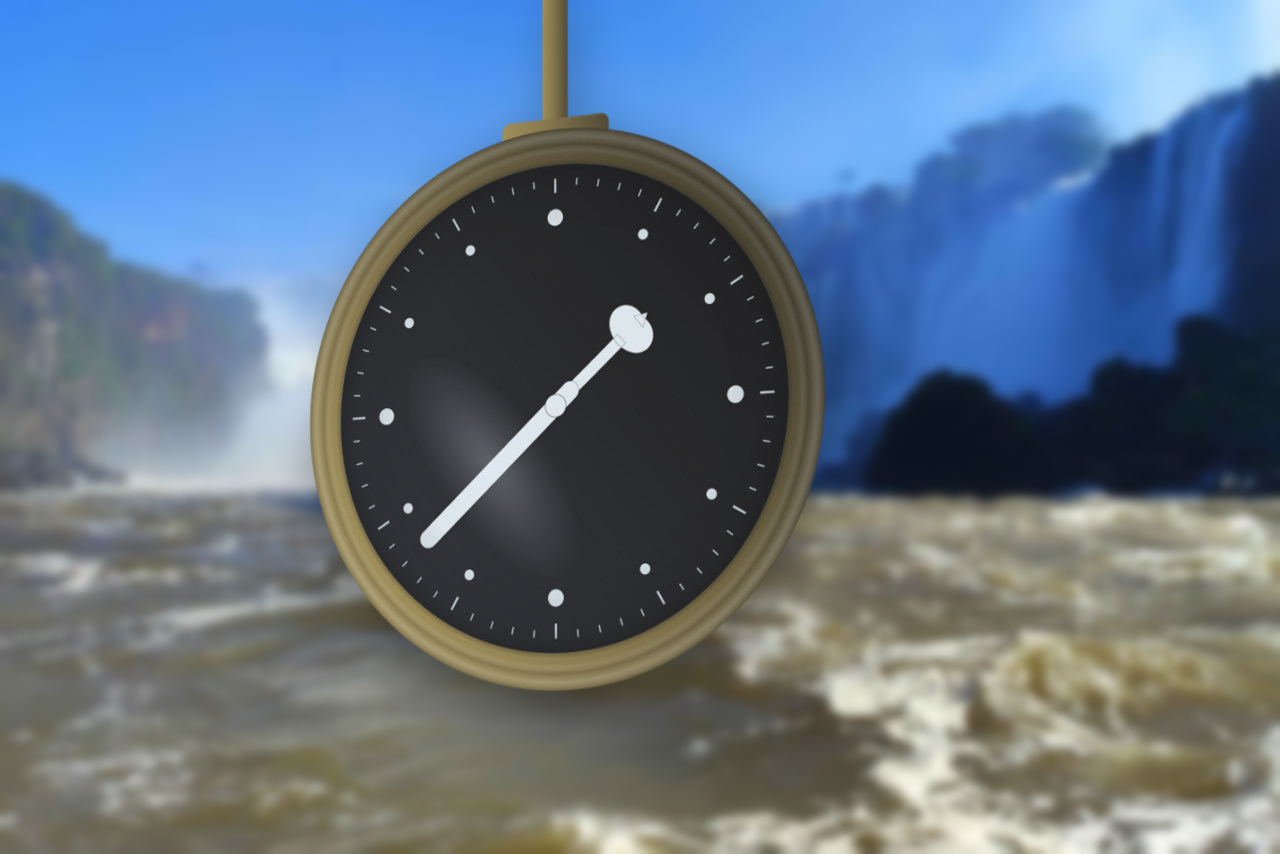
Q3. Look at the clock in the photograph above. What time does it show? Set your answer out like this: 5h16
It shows 1h38
